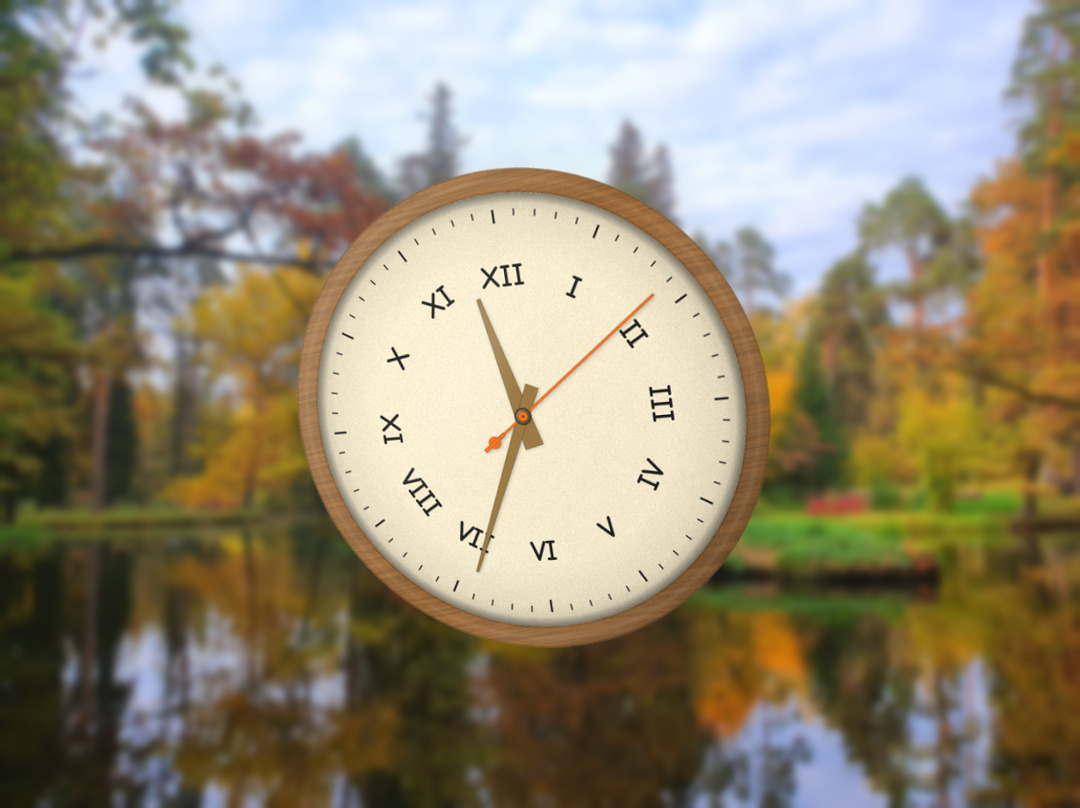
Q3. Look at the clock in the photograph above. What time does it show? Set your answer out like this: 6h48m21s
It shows 11h34m09s
